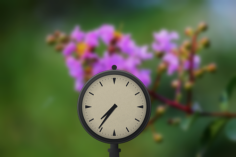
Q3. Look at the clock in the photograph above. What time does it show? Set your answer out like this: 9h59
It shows 7h36
